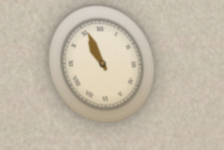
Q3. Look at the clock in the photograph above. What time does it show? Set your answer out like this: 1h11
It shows 10h56
